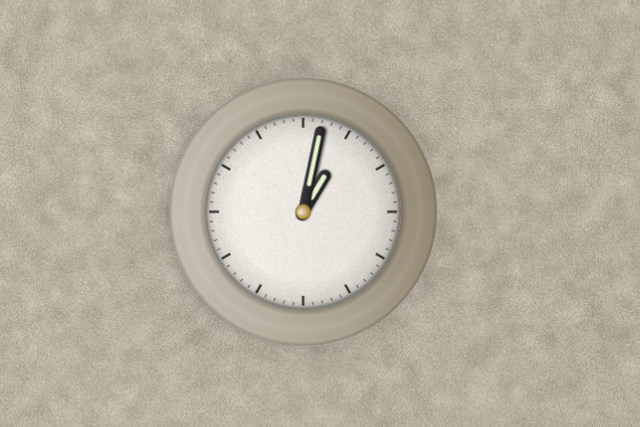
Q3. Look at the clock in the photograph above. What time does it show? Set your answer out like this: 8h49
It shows 1h02
